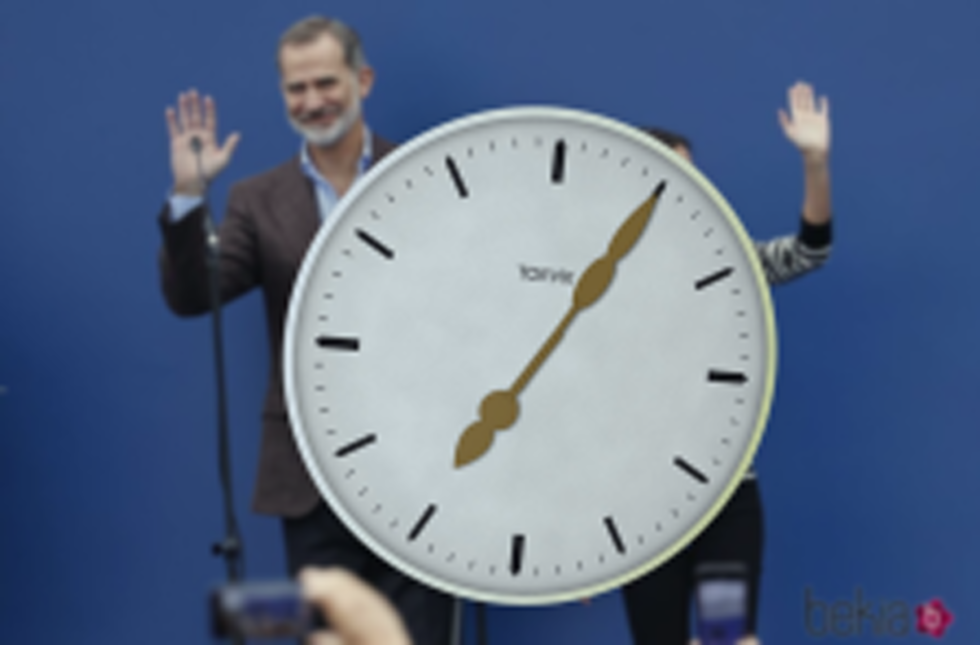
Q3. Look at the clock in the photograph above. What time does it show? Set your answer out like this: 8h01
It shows 7h05
